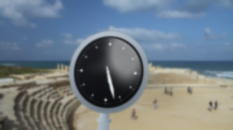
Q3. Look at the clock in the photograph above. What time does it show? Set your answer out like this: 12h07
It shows 5h27
